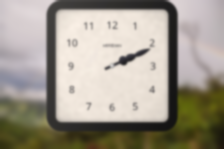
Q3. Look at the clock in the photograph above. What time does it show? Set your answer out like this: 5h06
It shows 2h11
